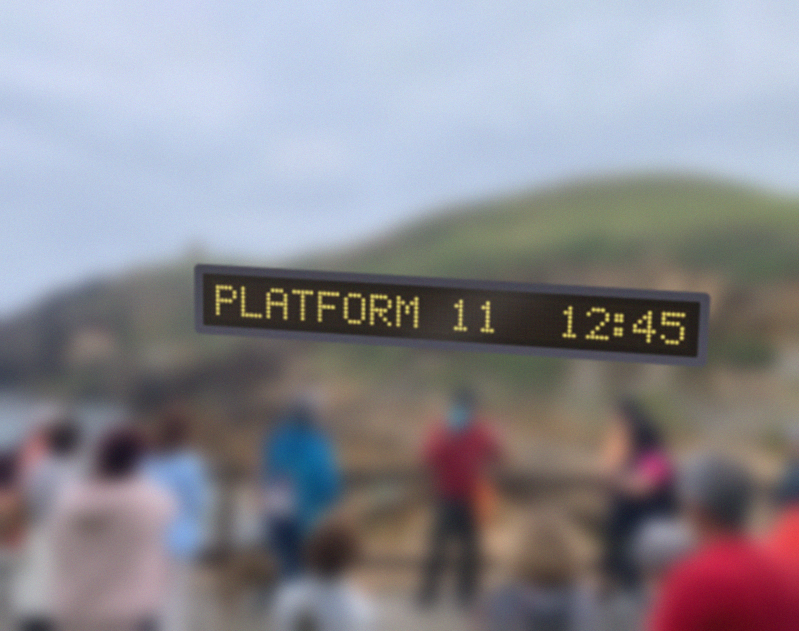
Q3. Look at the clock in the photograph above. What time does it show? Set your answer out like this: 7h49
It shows 12h45
